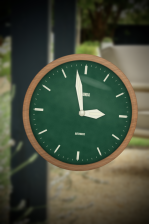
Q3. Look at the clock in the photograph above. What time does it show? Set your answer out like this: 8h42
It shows 2h58
